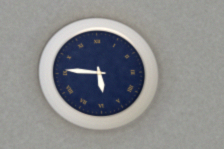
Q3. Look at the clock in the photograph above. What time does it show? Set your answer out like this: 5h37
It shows 5h46
